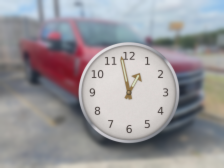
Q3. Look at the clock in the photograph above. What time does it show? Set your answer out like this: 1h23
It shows 12h58
